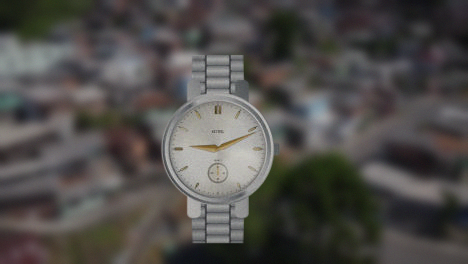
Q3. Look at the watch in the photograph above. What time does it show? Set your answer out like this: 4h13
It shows 9h11
